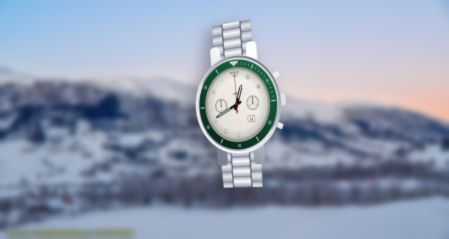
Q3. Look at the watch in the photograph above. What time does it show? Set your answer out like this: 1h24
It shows 12h41
